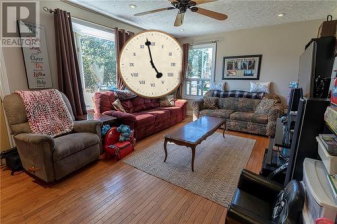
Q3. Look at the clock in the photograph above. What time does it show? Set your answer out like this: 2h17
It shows 4h58
